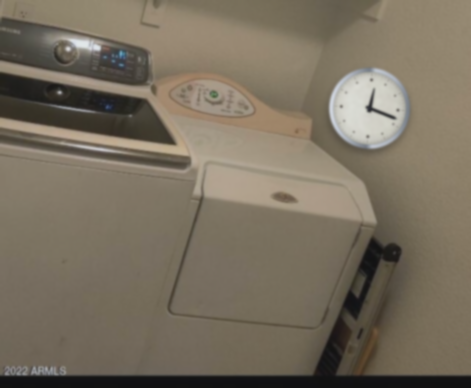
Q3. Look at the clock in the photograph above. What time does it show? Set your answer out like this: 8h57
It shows 12h18
